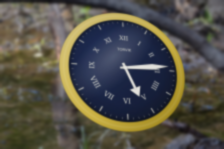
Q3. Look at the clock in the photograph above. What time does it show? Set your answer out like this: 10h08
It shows 5h14
